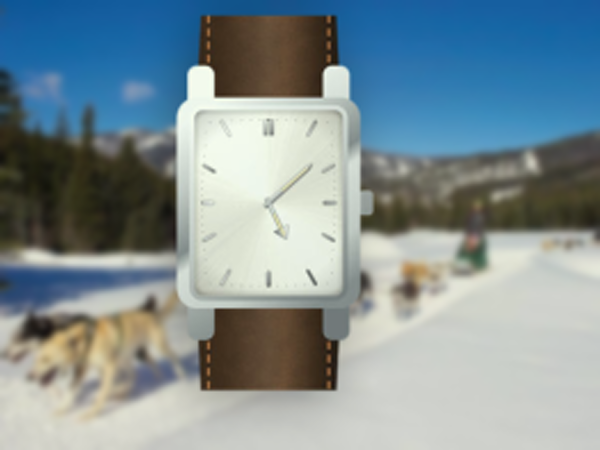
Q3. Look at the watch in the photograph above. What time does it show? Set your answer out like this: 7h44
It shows 5h08
